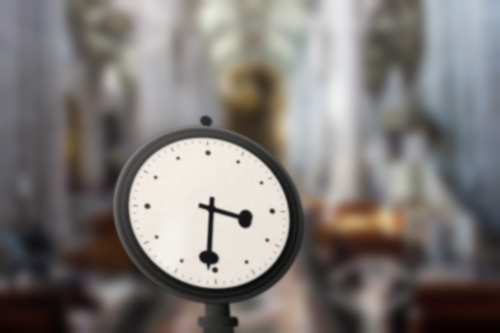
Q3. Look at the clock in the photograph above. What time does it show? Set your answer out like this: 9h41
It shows 3h31
